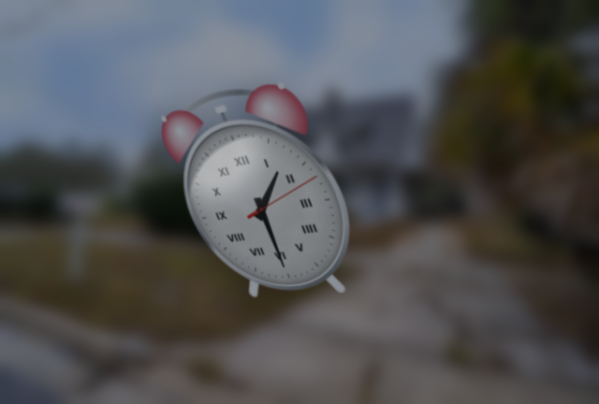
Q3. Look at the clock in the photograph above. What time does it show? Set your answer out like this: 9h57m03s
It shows 1h30m12s
